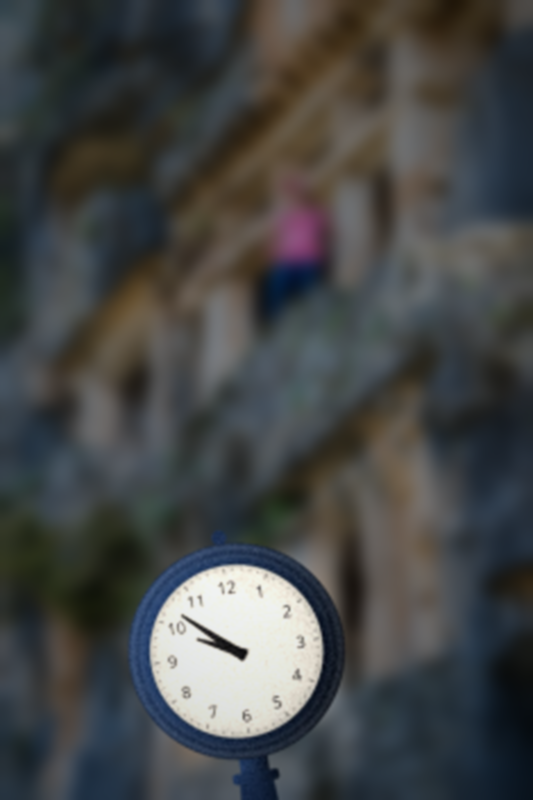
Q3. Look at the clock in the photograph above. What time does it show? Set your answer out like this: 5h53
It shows 9h52
